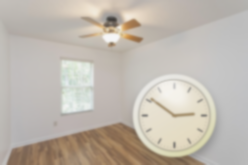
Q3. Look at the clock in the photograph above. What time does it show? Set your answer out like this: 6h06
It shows 2h51
